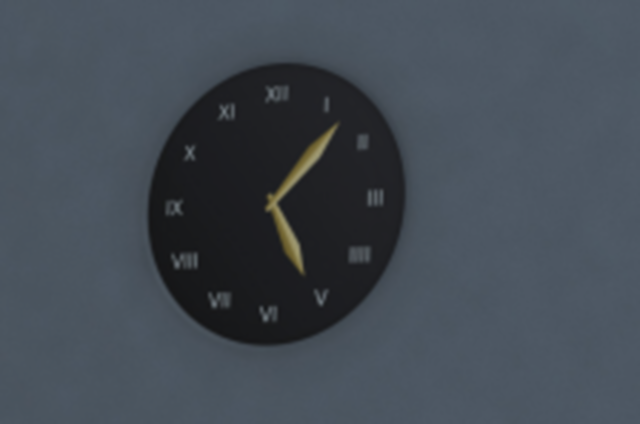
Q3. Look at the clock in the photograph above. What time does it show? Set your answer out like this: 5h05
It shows 5h07
